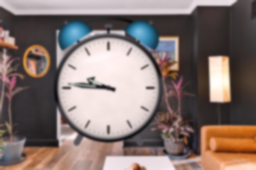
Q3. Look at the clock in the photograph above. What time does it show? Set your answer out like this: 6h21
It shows 9h46
